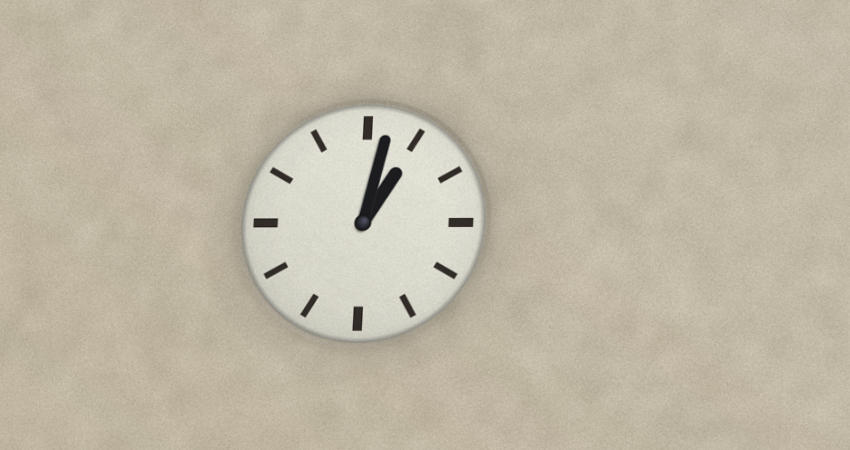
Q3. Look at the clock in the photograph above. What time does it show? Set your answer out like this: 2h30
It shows 1h02
